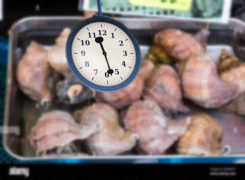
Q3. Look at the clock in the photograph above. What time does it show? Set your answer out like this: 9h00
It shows 11h28
